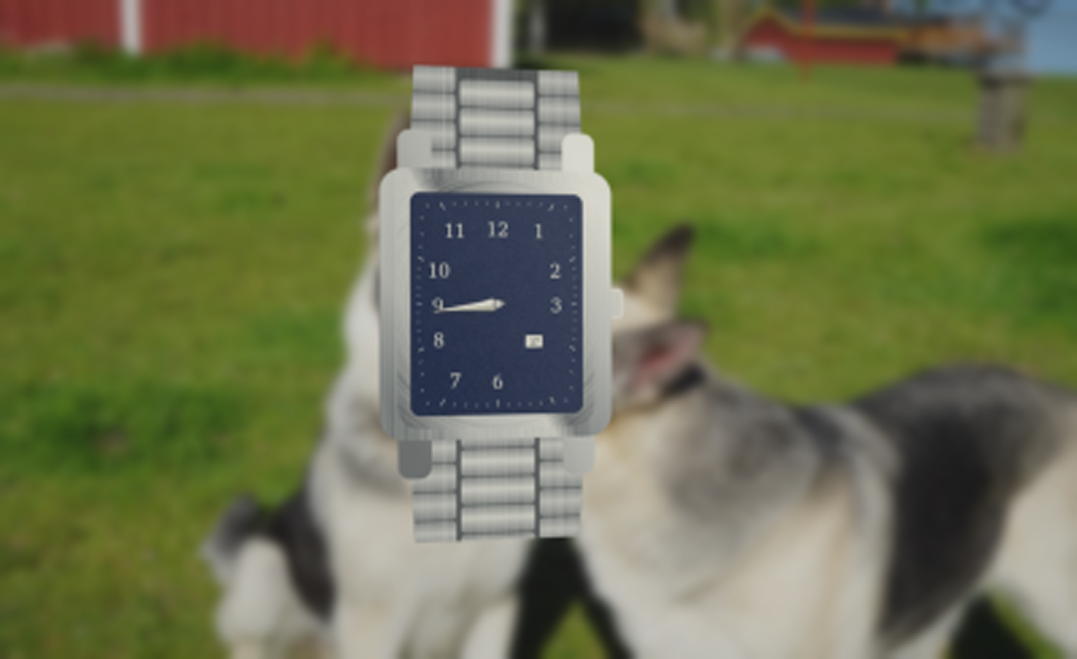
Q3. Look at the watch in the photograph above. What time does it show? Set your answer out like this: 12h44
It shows 8h44
